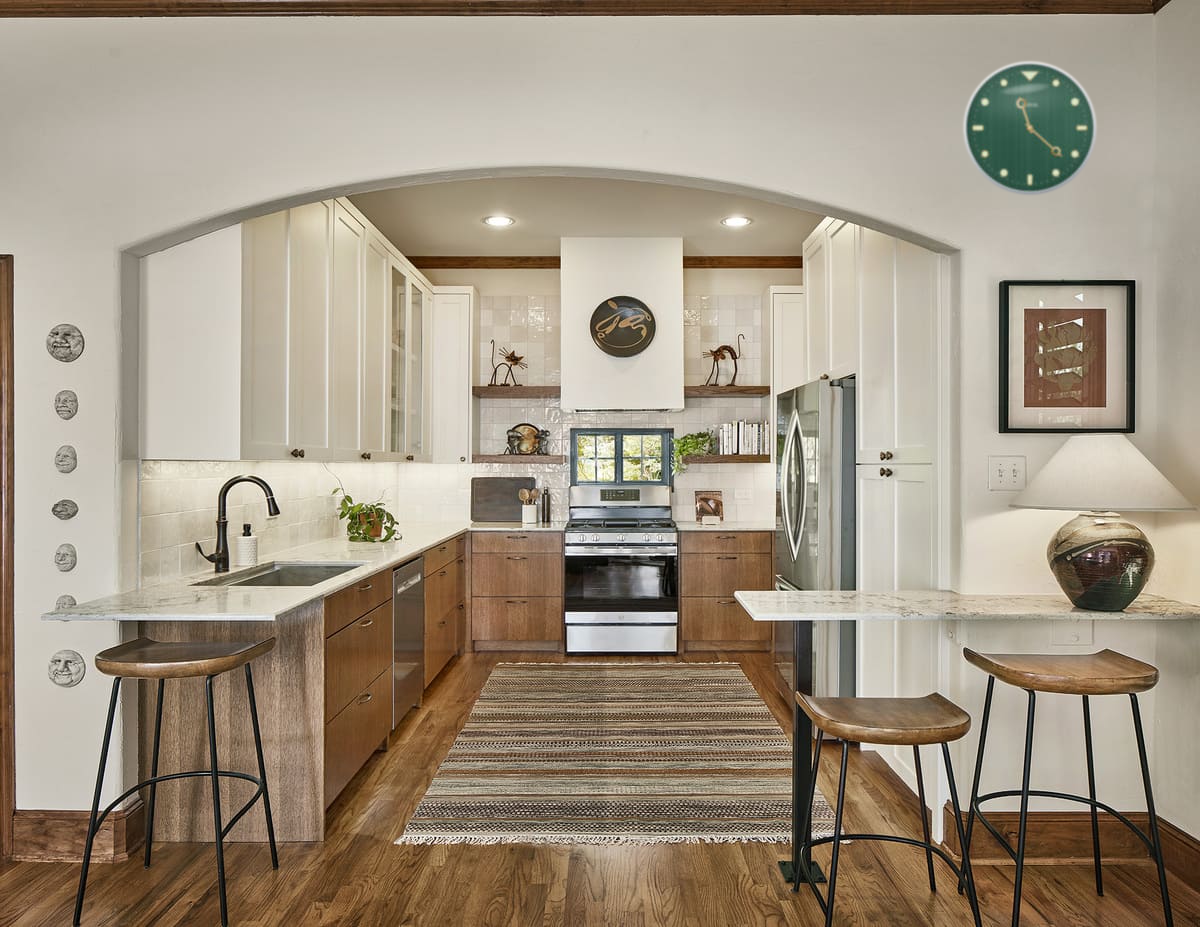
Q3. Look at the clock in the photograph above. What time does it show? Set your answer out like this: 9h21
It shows 11h22
